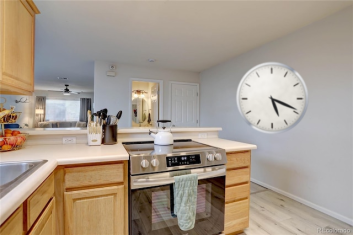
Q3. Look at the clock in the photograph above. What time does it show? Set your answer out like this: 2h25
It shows 5h19
